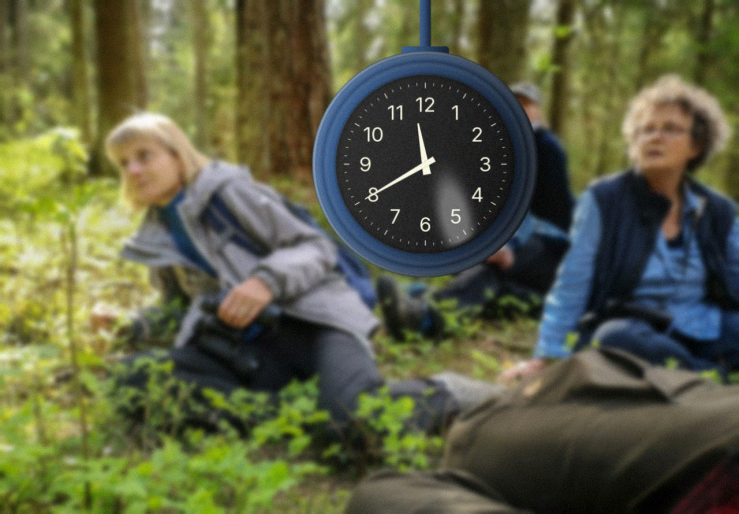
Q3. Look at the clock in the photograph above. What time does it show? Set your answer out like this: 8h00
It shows 11h40
